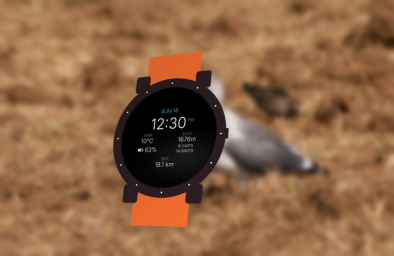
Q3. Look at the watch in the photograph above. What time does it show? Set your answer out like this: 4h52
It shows 12h30
